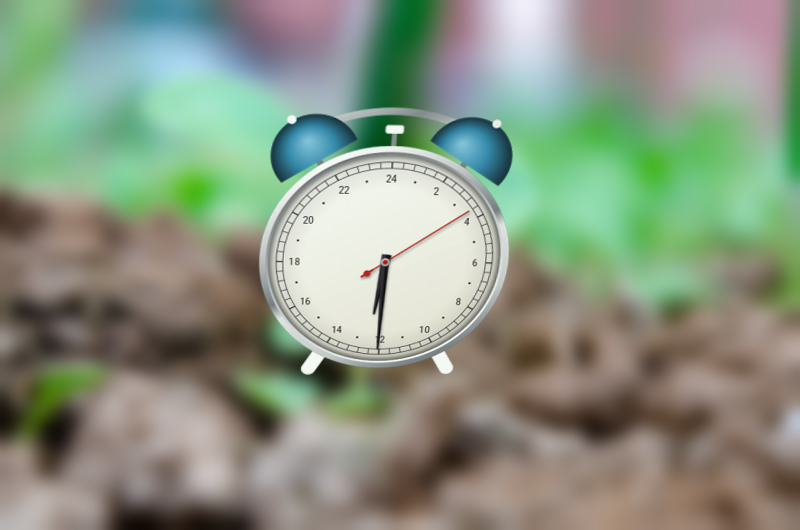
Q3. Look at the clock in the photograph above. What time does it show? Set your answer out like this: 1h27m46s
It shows 12h30m09s
